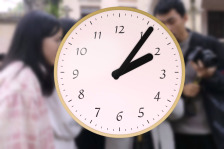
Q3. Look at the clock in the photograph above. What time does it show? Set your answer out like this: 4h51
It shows 2h06
